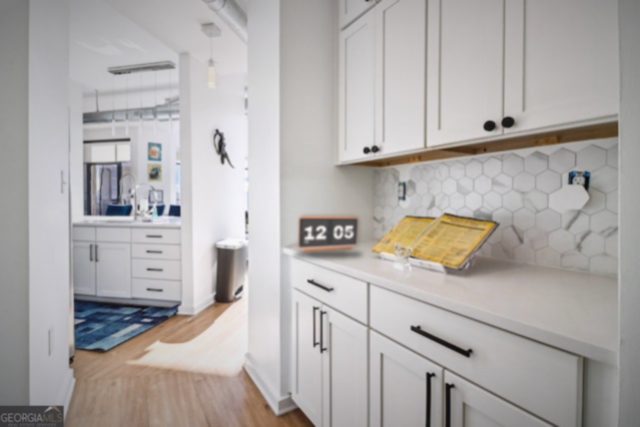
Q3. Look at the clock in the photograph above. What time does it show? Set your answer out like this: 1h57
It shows 12h05
